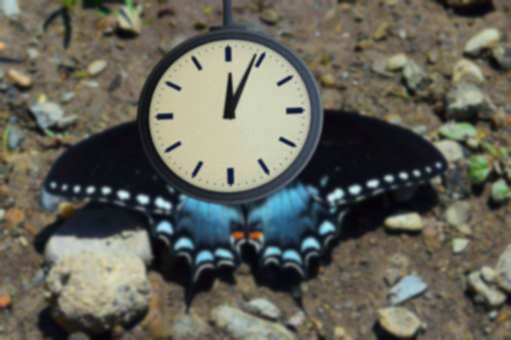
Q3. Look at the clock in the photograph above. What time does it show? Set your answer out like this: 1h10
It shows 12h04
